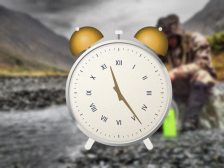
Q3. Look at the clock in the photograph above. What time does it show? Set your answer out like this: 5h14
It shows 11h24
